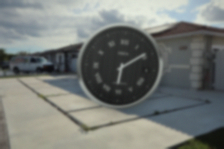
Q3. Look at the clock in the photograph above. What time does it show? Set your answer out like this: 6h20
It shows 6h09
